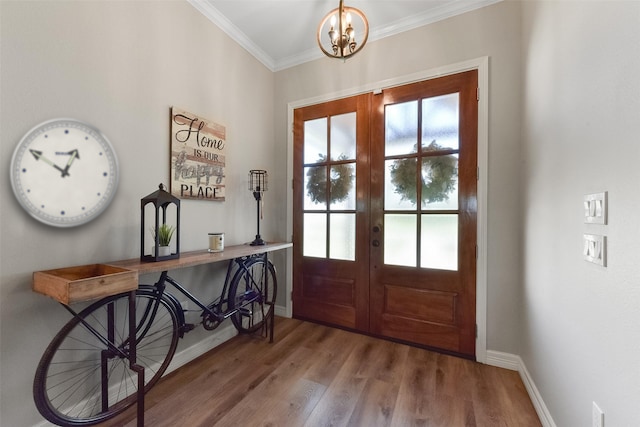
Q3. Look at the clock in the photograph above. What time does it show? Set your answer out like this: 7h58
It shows 12h50
